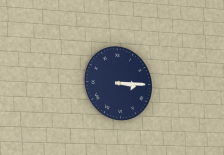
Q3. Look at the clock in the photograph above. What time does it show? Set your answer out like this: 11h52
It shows 3h15
